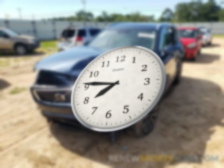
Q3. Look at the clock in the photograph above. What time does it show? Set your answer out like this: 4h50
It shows 7h46
